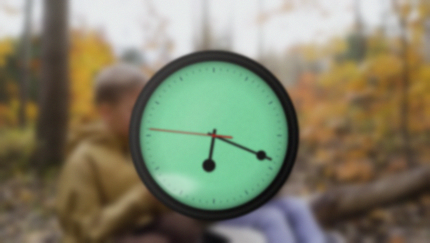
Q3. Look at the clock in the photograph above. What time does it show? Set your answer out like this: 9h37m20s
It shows 6h18m46s
